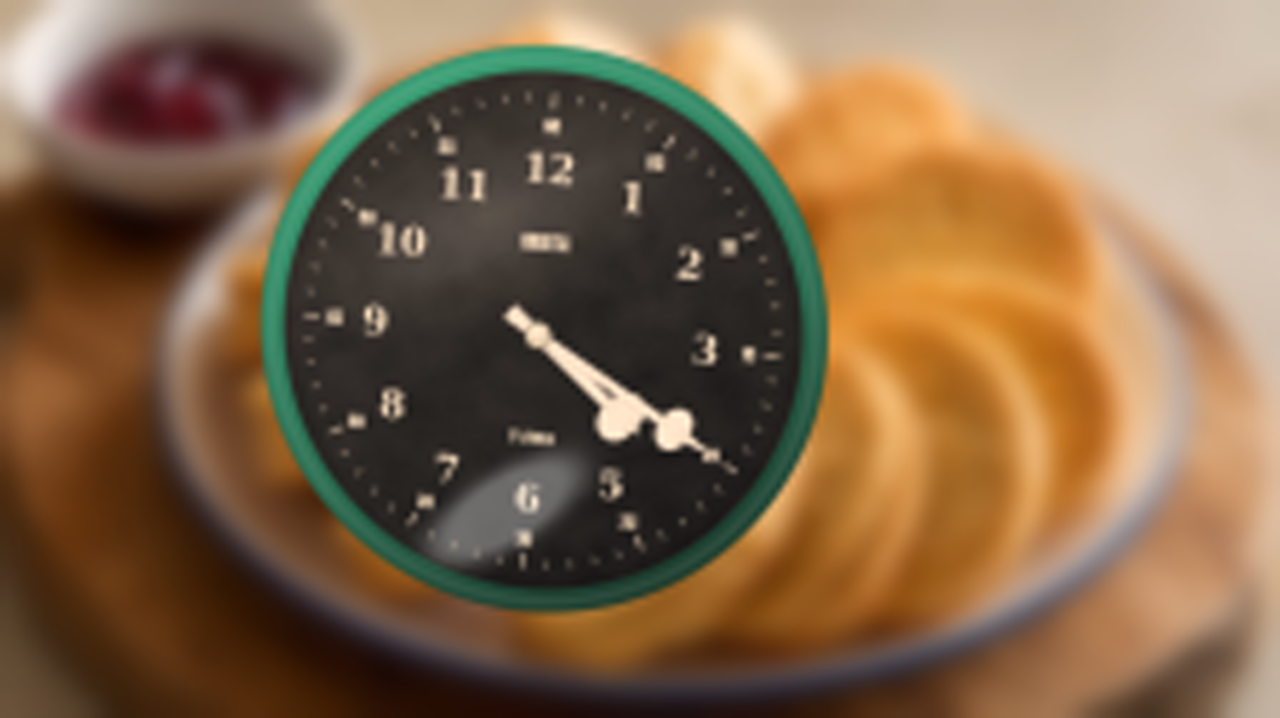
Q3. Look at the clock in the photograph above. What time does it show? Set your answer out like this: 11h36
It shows 4h20
